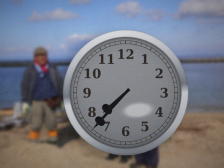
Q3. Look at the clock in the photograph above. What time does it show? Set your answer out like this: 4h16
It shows 7h37
